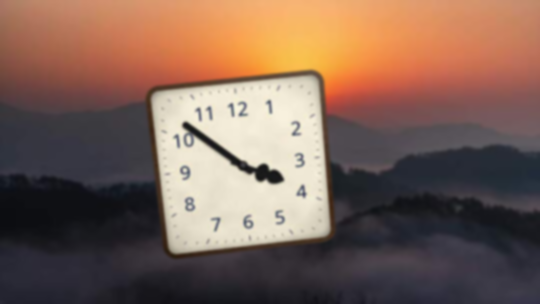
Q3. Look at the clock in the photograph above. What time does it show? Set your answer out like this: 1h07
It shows 3h52
